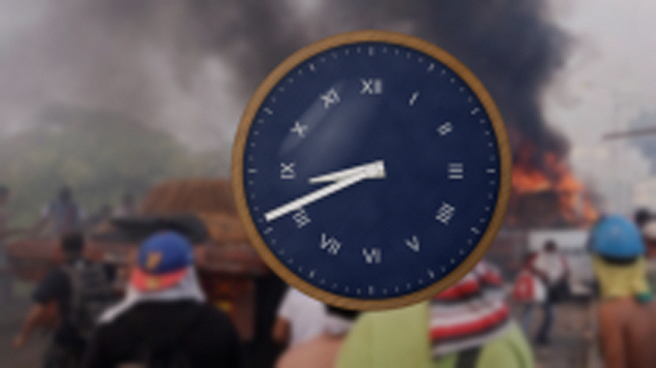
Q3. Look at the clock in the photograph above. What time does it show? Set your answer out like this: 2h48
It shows 8h41
